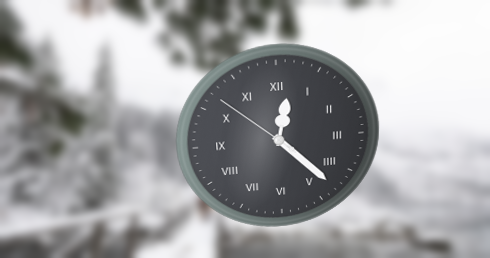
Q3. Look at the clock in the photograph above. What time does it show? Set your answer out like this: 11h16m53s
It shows 12h22m52s
